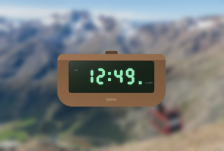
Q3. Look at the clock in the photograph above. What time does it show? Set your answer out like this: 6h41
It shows 12h49
